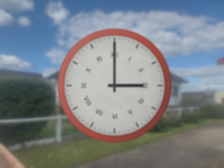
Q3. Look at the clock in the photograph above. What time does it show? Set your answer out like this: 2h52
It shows 3h00
